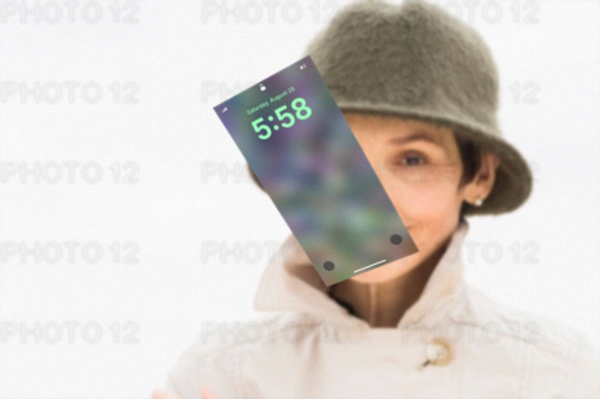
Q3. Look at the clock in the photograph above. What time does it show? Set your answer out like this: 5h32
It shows 5h58
